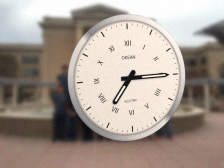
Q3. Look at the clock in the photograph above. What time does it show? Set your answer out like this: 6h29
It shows 7h15
